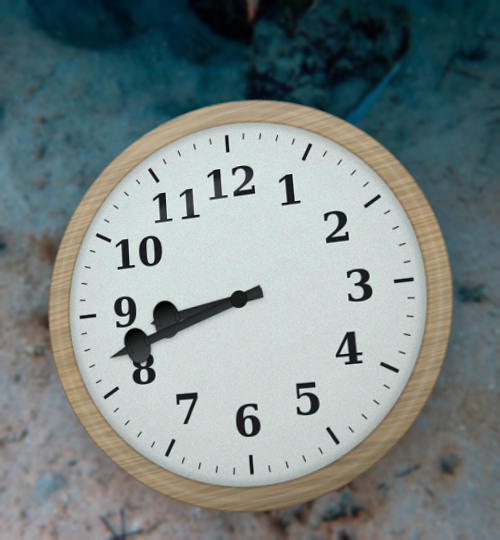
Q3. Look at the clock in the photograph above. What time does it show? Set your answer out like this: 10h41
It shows 8h42
